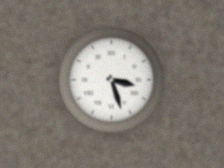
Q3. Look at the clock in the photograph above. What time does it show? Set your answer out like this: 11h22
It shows 3h27
